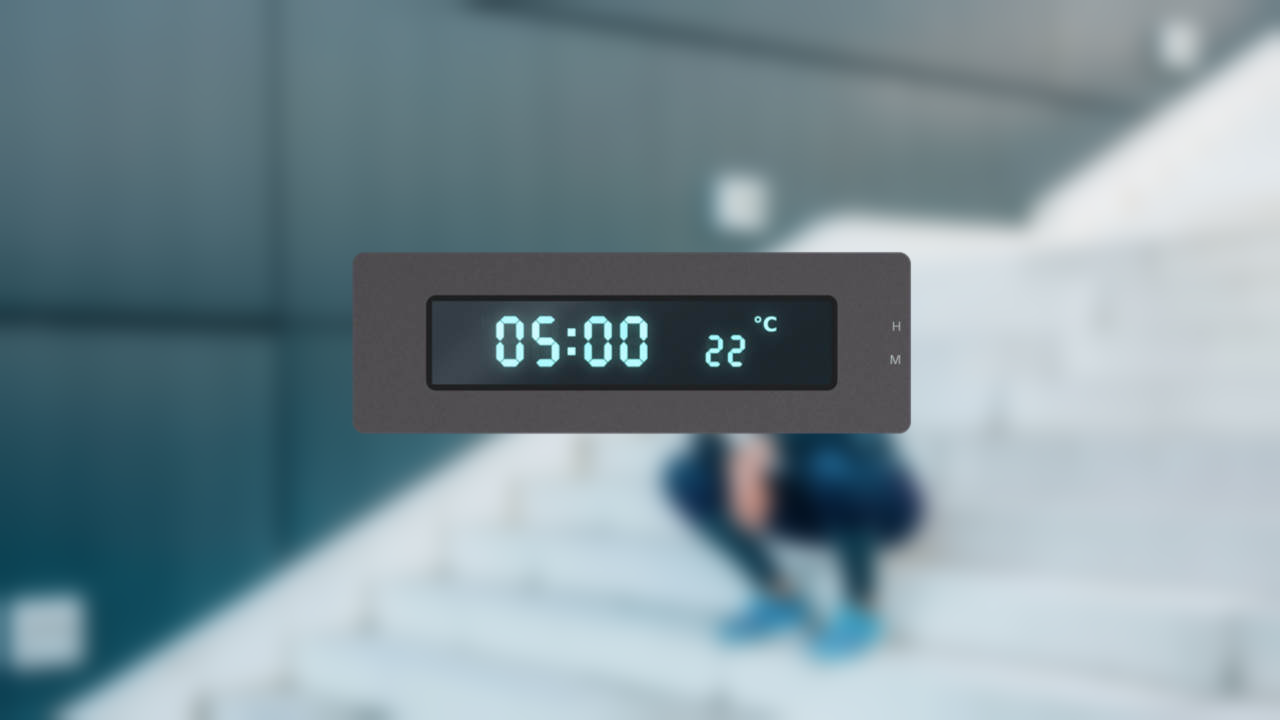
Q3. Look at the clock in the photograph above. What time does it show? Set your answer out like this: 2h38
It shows 5h00
